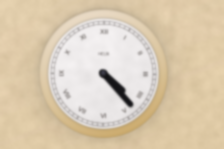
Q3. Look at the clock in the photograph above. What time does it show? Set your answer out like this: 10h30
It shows 4h23
